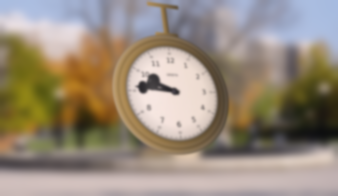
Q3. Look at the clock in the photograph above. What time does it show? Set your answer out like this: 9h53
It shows 9h46
